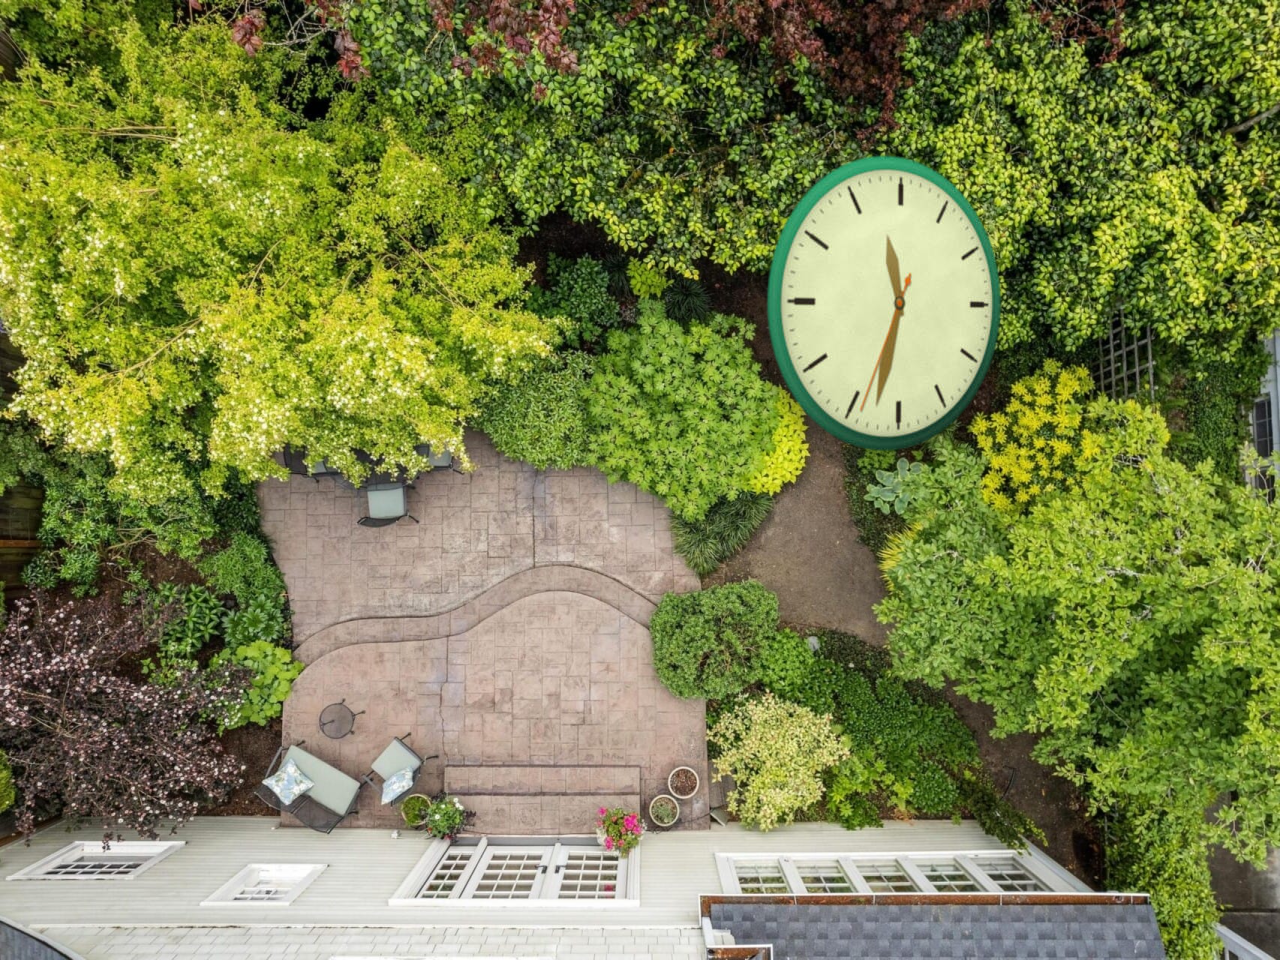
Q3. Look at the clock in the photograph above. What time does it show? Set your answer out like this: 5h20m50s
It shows 11h32m34s
